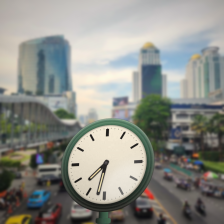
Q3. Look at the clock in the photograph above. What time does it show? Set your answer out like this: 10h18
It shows 7h32
